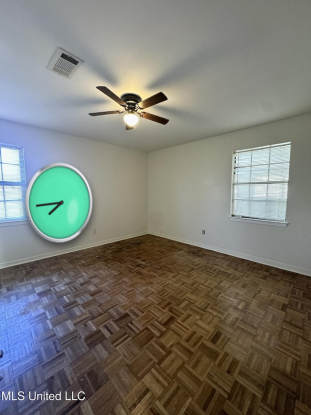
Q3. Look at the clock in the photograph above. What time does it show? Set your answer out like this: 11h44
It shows 7h44
